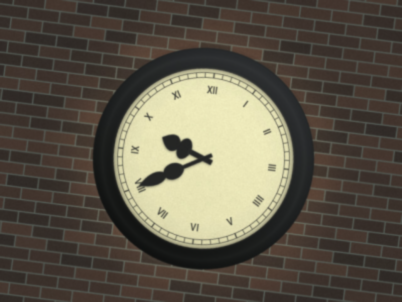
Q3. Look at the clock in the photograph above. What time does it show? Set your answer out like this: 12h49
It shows 9h40
